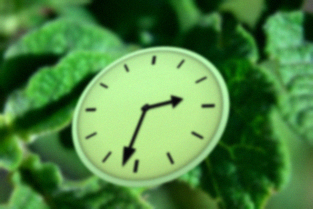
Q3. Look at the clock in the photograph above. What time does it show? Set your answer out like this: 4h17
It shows 2h32
